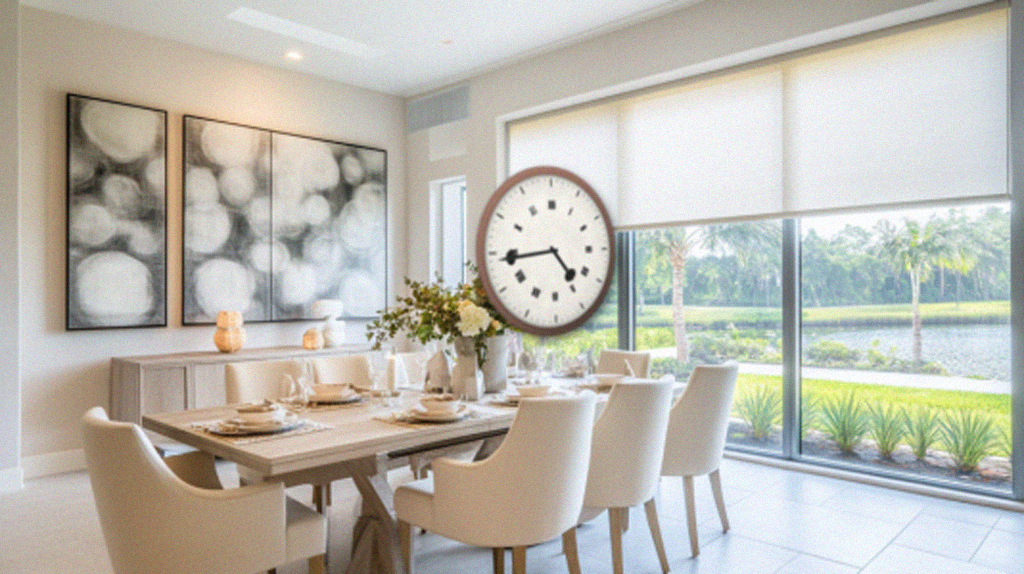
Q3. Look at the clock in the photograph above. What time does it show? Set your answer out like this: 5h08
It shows 4h44
